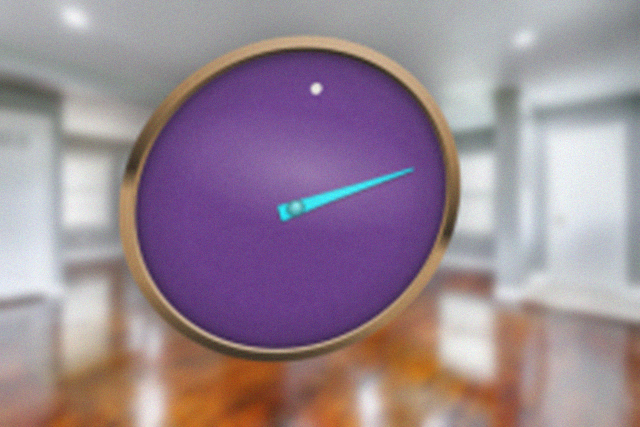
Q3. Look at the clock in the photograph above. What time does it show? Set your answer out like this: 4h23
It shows 2h11
